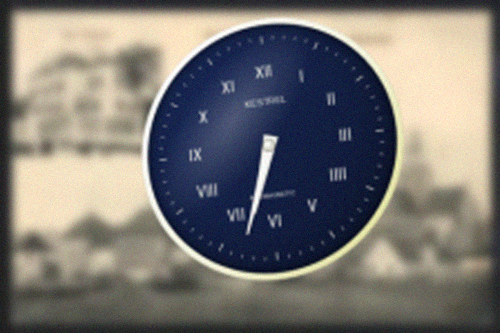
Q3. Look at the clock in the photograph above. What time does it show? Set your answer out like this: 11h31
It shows 6h33
